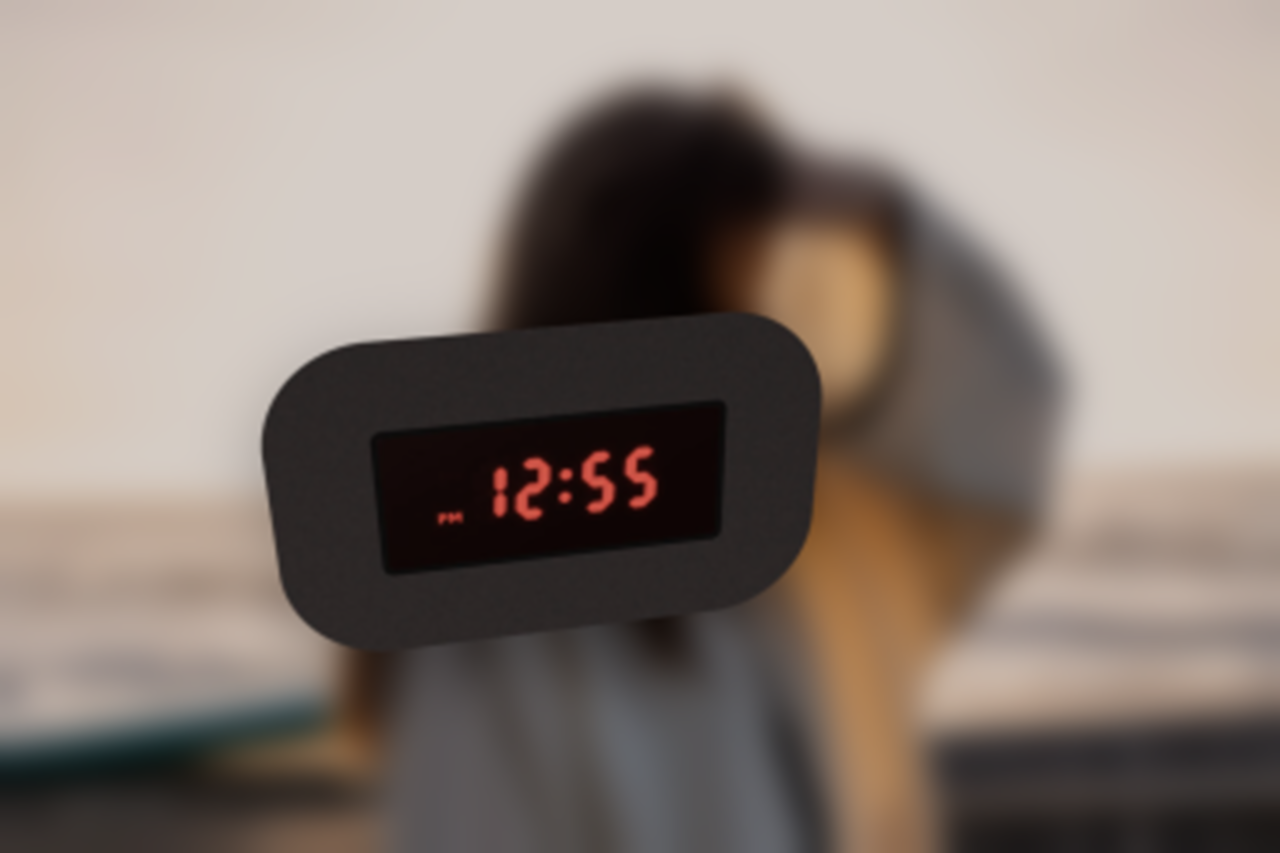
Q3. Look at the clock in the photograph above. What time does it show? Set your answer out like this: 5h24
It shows 12h55
